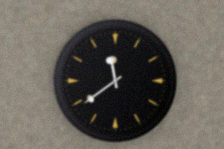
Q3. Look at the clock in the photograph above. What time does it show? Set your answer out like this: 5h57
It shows 11h39
